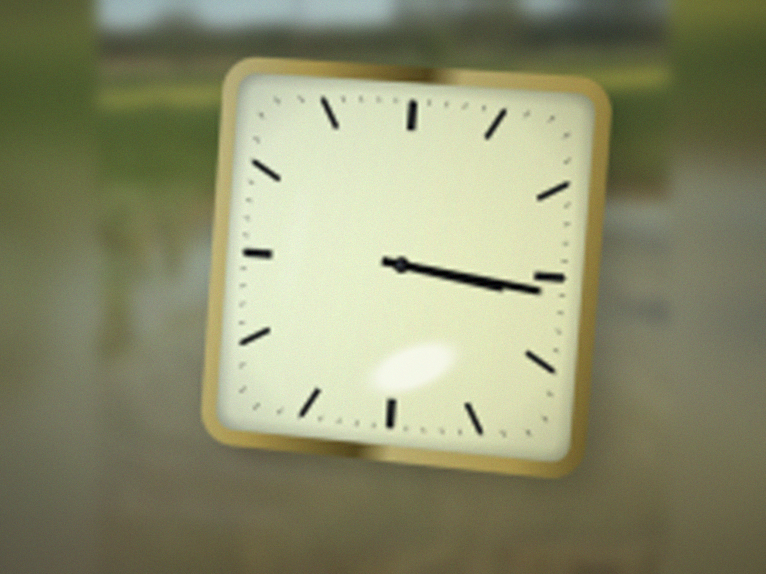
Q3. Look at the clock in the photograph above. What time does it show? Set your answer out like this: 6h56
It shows 3h16
